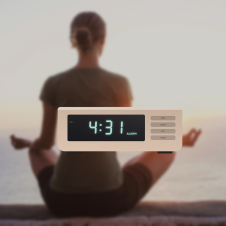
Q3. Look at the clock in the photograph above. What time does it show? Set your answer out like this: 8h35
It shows 4h31
